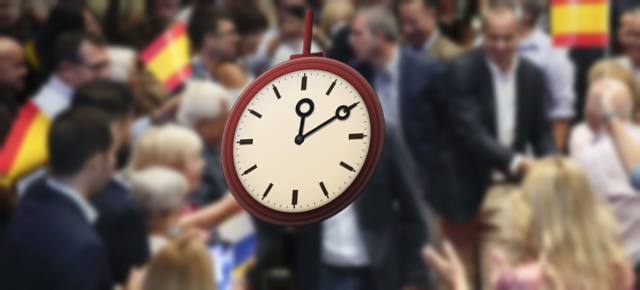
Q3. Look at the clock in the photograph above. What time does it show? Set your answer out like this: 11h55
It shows 12h10
